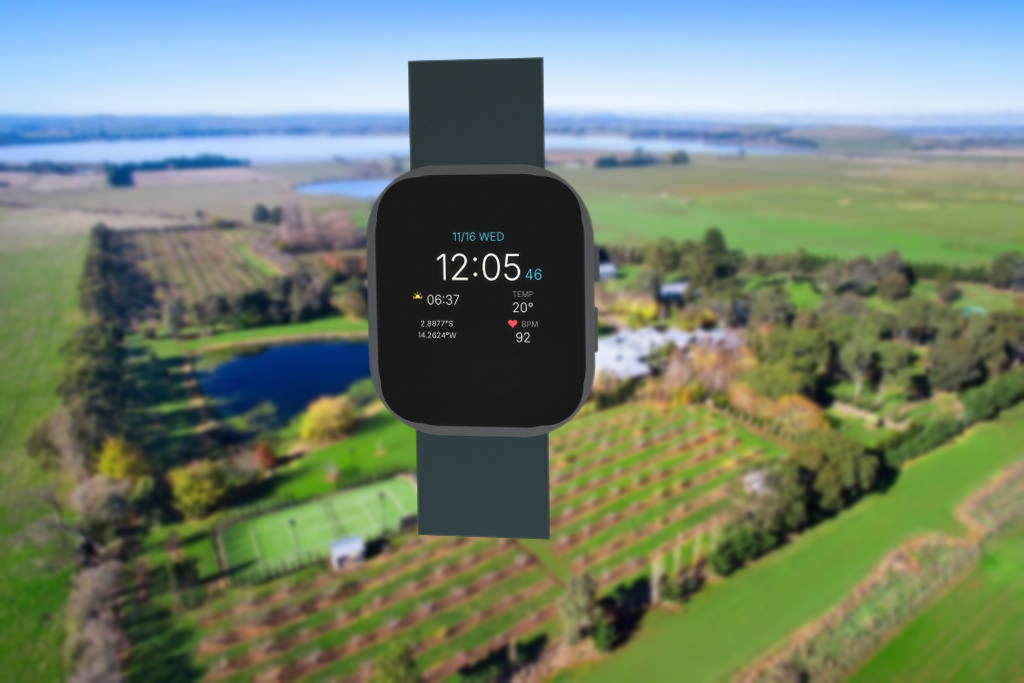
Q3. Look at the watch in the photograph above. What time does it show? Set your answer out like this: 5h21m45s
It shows 12h05m46s
